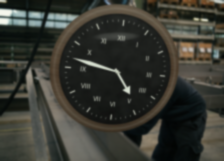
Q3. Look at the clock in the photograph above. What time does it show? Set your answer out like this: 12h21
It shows 4h47
